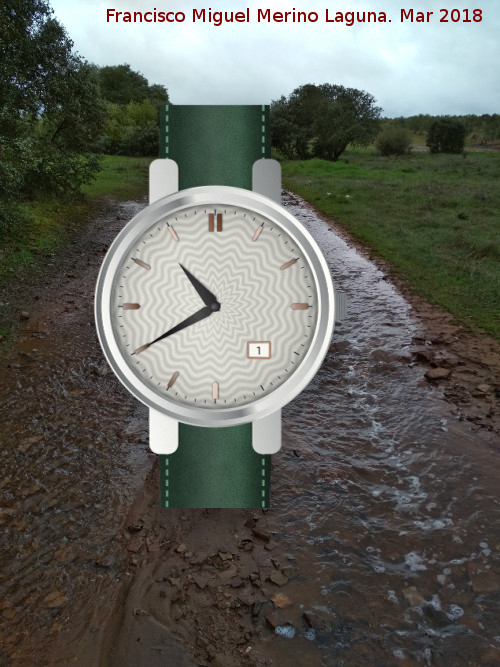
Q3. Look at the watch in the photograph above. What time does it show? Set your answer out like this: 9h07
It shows 10h40
